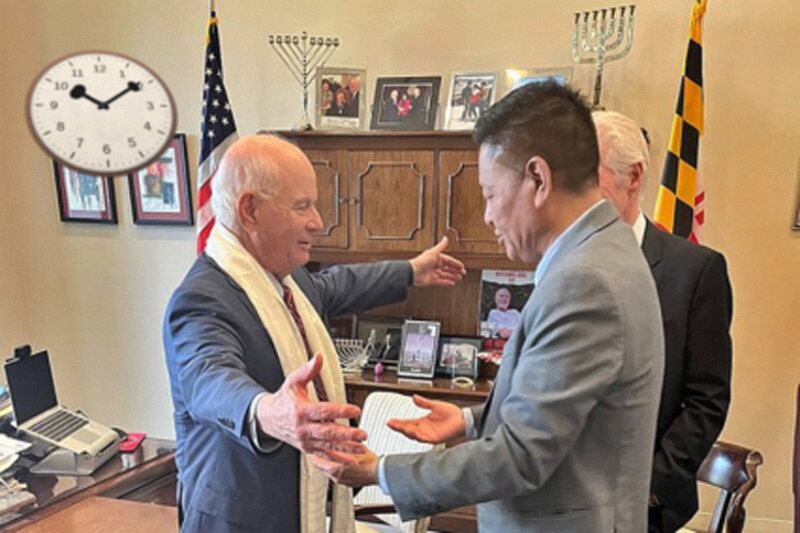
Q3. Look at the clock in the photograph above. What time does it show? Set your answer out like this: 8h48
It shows 10h09
